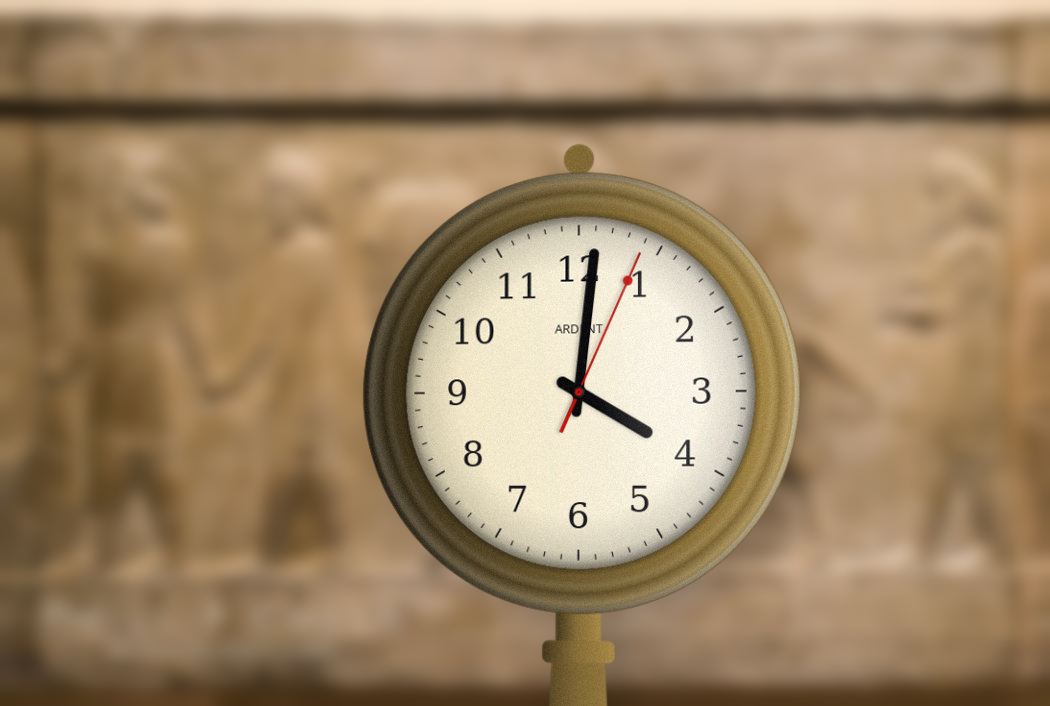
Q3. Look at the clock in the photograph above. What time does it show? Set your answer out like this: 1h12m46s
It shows 4h01m04s
